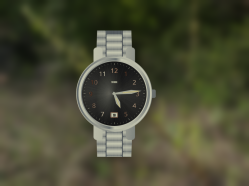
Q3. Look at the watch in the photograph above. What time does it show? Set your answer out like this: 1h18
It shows 5h14
